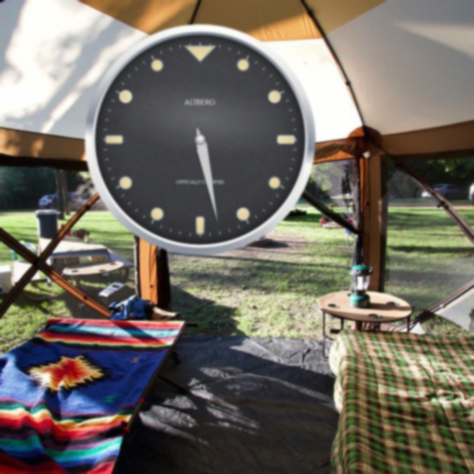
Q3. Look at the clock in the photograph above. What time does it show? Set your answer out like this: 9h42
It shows 5h28
